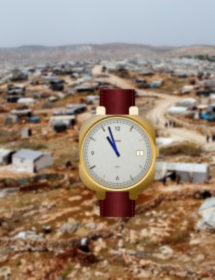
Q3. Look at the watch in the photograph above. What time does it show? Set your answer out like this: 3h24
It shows 10h57
